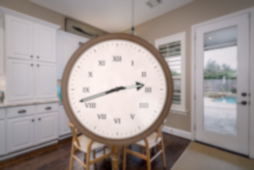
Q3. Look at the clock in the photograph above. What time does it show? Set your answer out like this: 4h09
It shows 2h42
